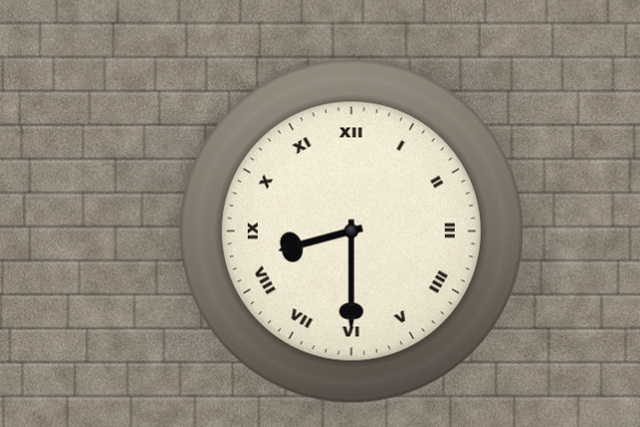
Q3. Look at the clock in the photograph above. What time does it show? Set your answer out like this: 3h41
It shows 8h30
